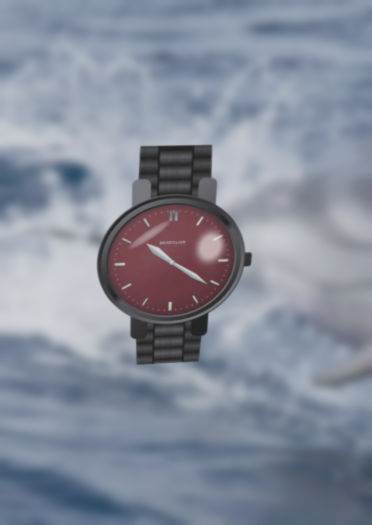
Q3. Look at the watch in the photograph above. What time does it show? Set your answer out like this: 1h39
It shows 10h21
